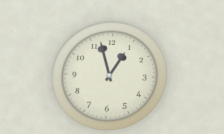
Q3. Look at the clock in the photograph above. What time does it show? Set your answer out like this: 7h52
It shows 12h57
